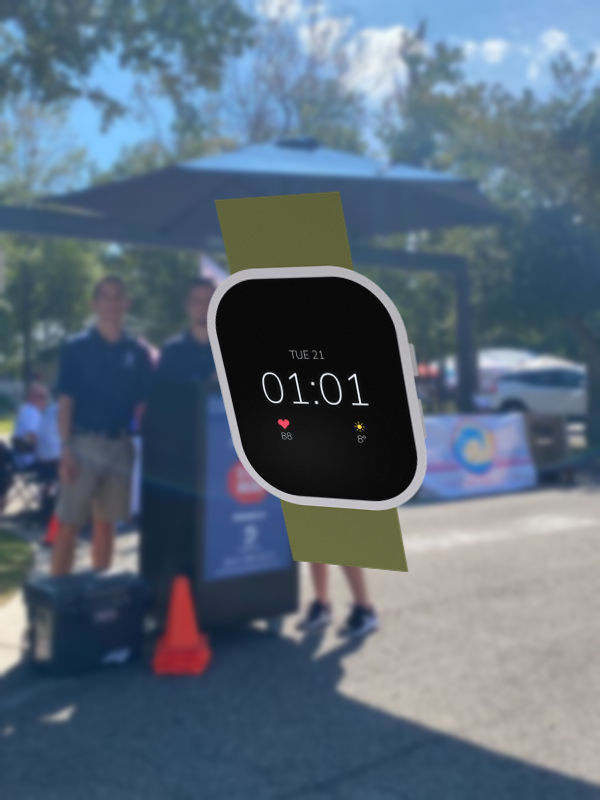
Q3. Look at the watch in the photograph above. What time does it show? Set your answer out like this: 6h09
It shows 1h01
